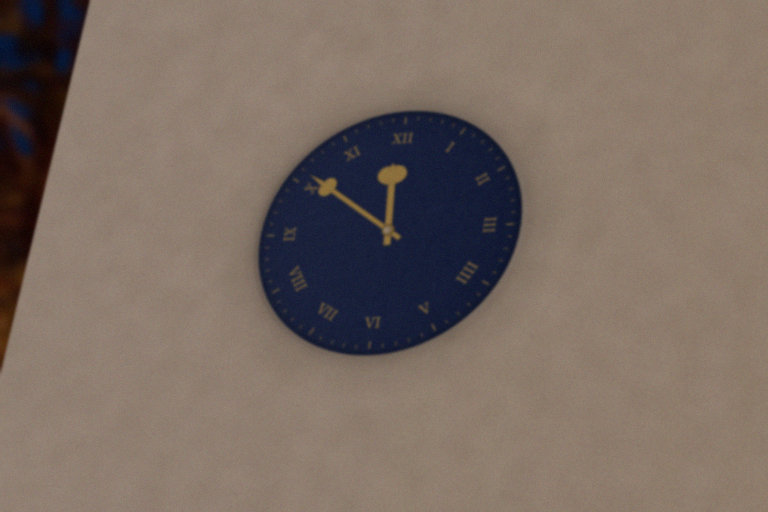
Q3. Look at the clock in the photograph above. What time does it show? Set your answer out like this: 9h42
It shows 11h51
